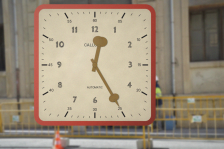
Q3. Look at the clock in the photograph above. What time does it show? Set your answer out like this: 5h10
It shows 12h25
